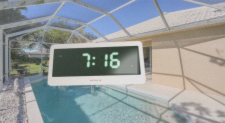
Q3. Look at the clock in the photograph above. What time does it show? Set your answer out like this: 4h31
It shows 7h16
